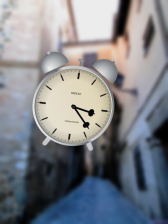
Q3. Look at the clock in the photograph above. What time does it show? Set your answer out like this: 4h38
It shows 3h23
